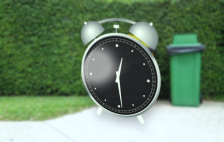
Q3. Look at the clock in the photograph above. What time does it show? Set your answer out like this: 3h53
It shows 12h29
